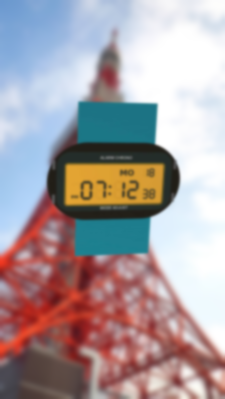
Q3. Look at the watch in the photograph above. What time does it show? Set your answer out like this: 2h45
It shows 7h12
